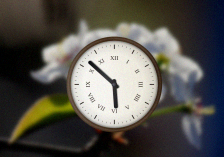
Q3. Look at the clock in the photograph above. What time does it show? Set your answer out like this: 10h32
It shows 5h52
